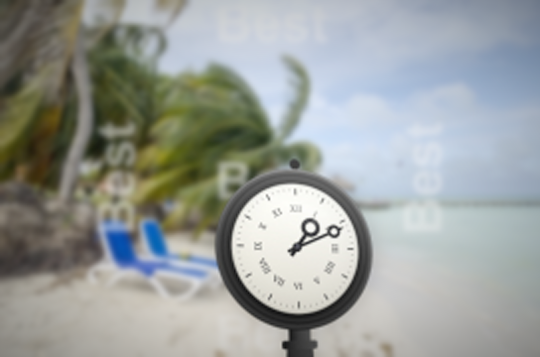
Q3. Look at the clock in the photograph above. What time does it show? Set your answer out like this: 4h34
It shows 1h11
